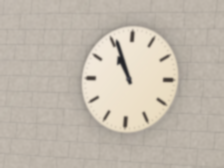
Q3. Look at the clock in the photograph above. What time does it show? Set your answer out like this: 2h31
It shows 10h56
